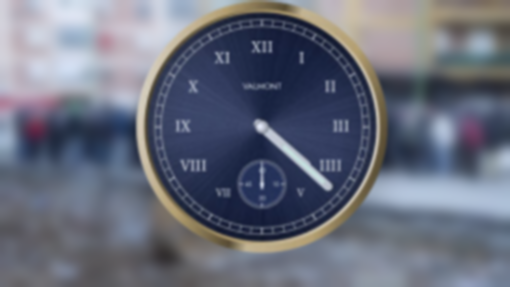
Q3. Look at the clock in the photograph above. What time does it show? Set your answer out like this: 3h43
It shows 4h22
